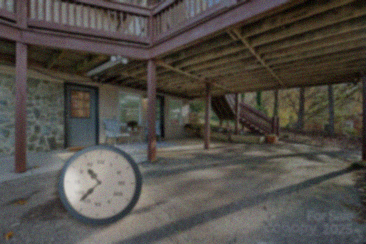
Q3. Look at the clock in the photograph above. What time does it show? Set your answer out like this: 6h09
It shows 10h37
